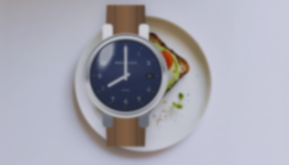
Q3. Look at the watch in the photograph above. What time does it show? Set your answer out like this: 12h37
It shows 8h00
